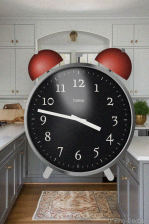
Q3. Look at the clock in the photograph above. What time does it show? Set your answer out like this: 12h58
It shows 3h47
